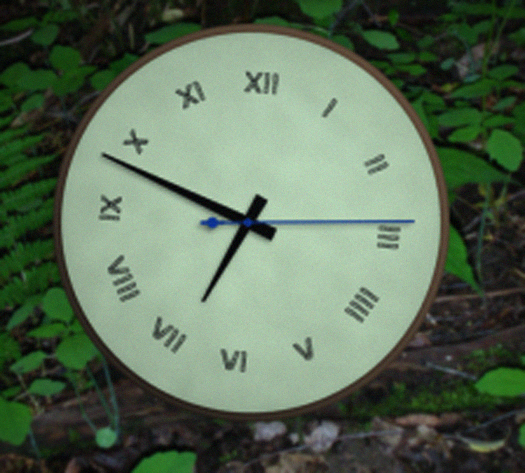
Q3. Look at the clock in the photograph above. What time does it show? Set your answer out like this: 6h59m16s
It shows 6h48m14s
